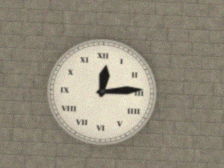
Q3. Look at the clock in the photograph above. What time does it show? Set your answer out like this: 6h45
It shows 12h14
